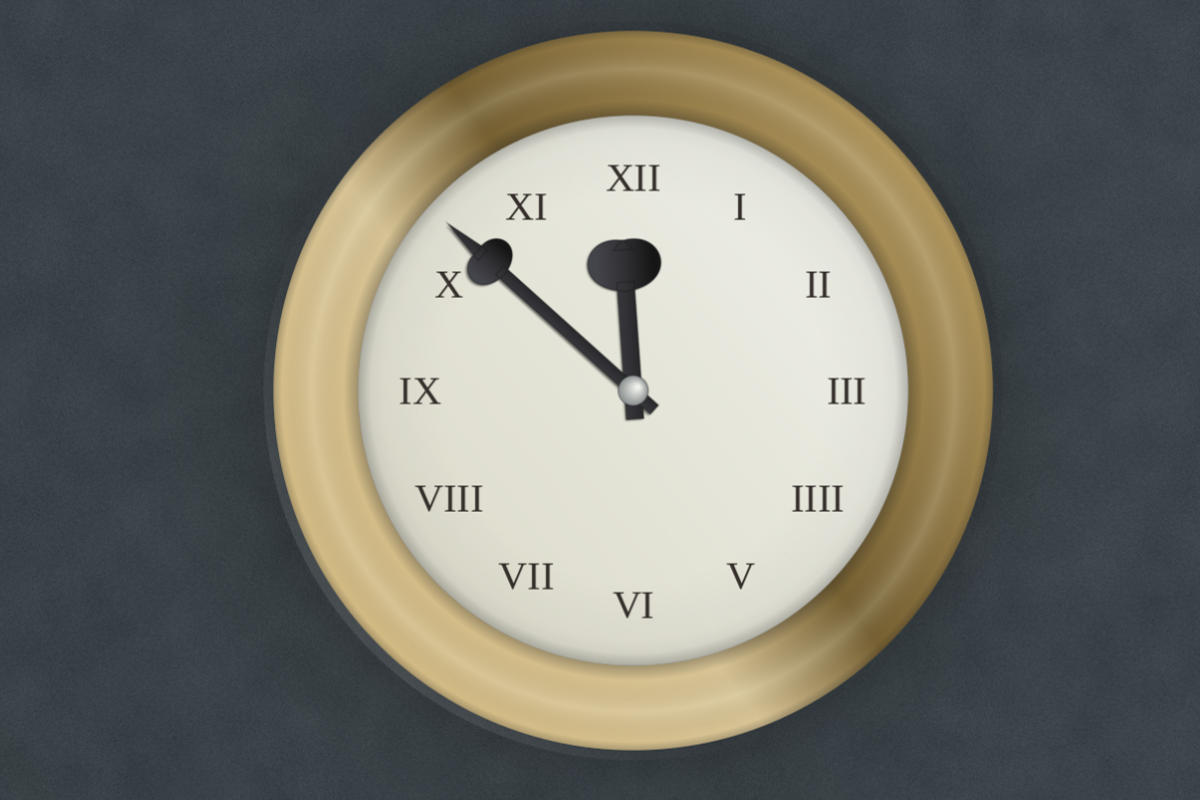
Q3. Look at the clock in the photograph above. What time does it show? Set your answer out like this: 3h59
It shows 11h52
